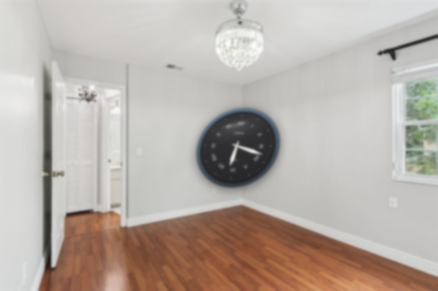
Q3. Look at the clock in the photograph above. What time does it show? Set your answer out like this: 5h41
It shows 6h18
